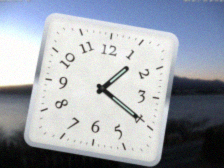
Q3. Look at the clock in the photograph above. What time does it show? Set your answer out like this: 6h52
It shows 1h20
